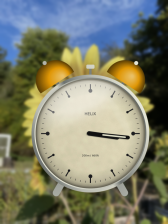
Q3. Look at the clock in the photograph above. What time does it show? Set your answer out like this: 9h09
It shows 3h16
